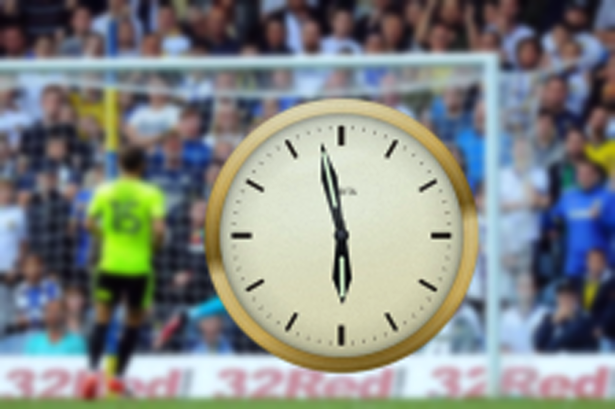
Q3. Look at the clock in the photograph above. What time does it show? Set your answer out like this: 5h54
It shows 5h58
